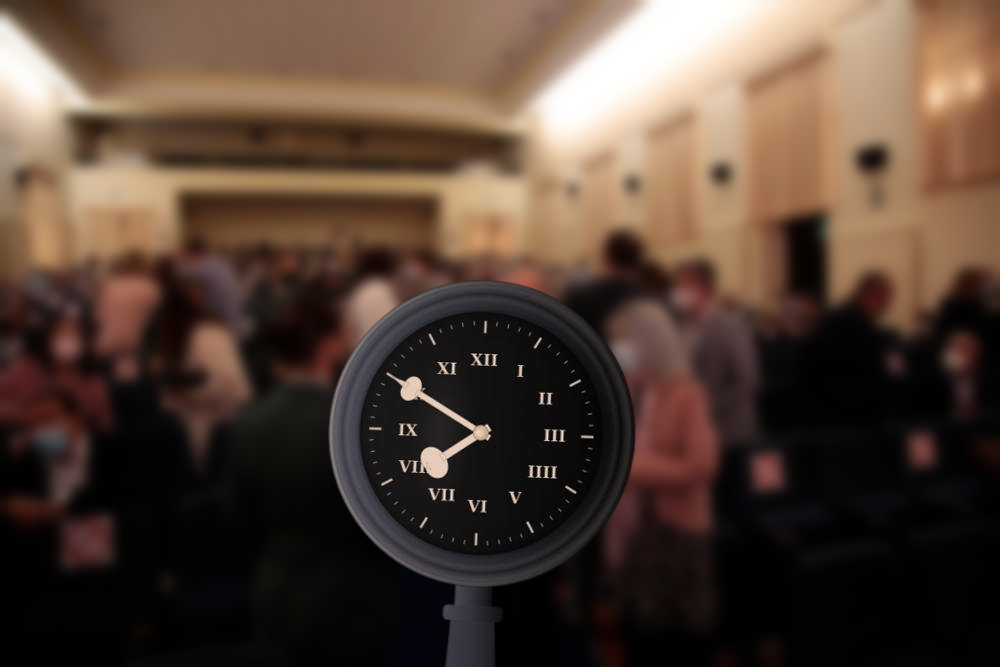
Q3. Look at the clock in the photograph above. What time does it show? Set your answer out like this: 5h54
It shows 7h50
